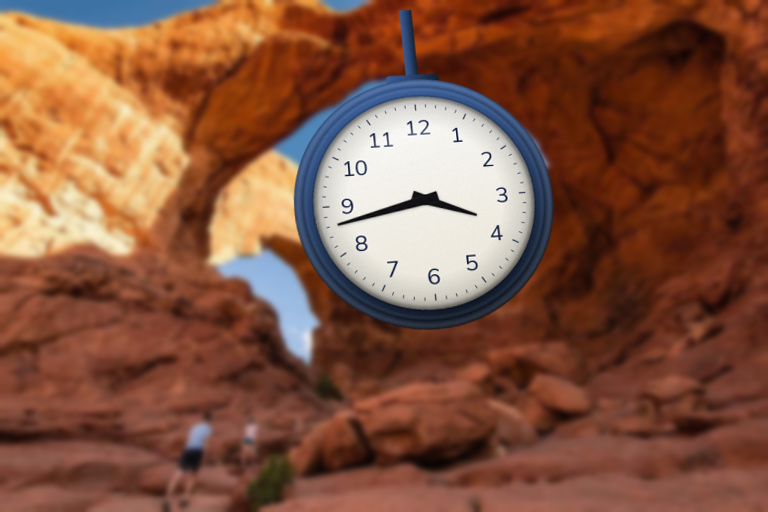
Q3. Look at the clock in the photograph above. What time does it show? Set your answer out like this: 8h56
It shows 3h43
